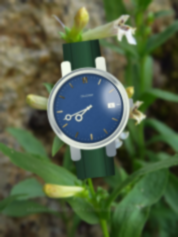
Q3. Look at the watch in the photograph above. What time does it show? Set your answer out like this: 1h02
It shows 7h42
